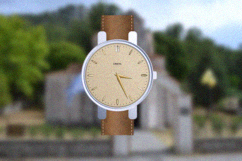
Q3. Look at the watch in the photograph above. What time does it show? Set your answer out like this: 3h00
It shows 3h26
